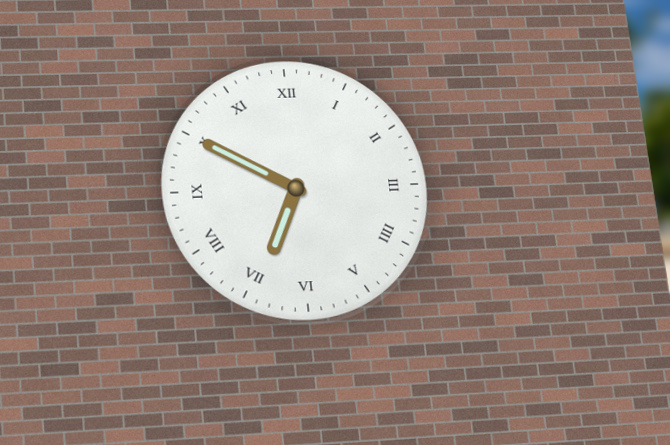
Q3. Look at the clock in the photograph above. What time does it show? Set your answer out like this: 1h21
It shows 6h50
